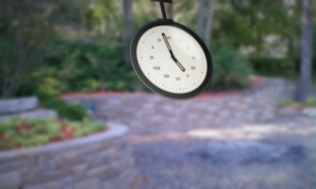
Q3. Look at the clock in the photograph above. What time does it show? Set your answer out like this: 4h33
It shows 4h58
